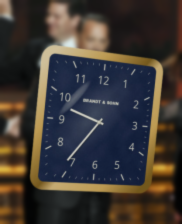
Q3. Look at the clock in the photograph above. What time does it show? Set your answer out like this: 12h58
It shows 9h36
